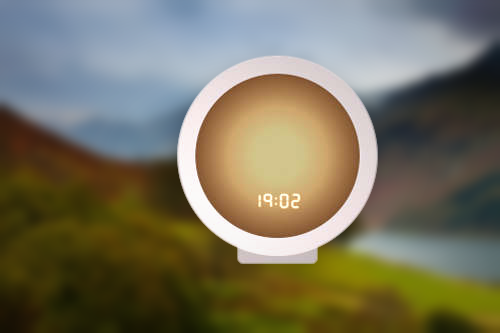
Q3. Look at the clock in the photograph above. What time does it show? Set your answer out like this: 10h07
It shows 19h02
